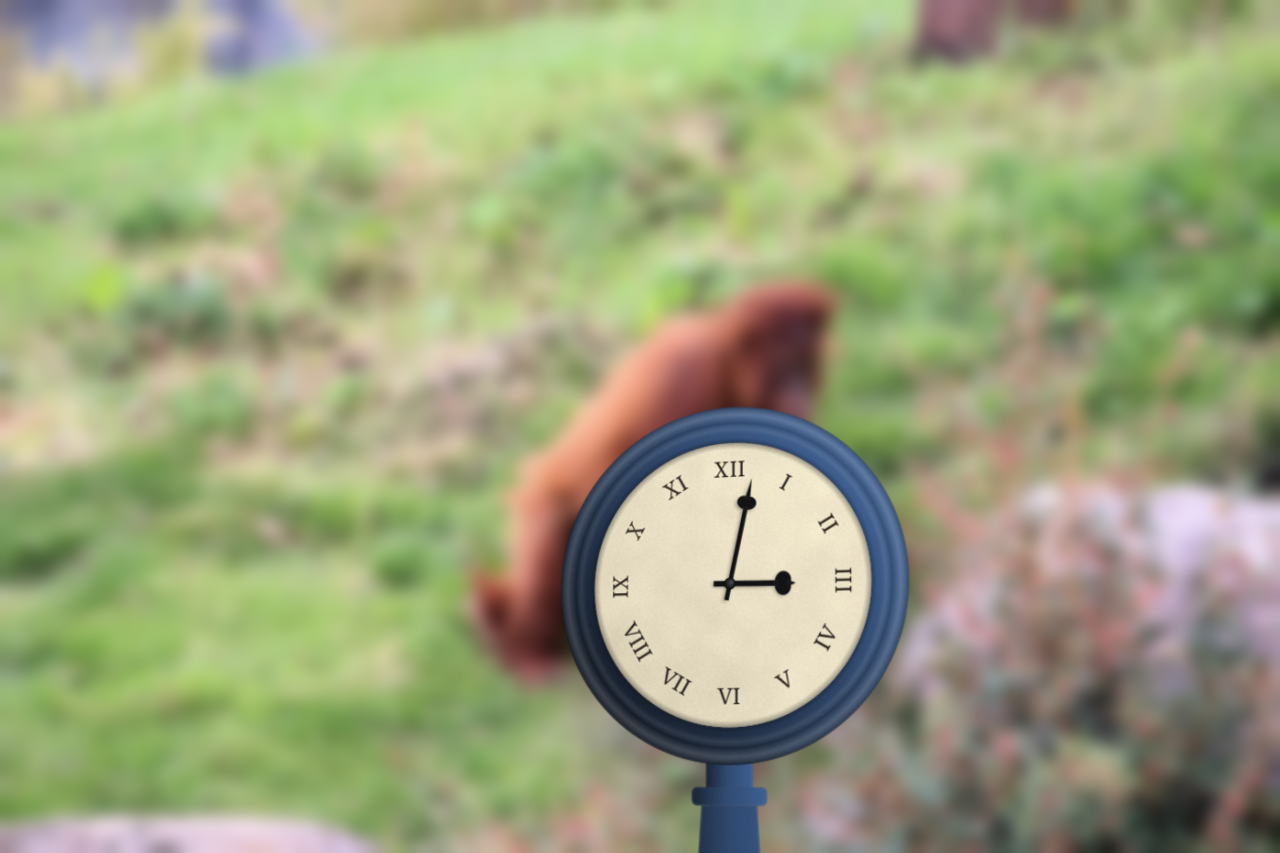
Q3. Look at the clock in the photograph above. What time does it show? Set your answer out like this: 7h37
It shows 3h02
